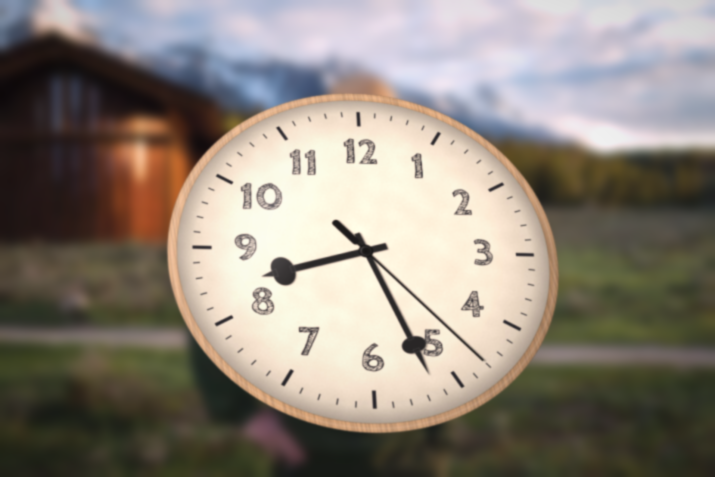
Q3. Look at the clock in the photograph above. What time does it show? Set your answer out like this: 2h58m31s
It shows 8h26m23s
